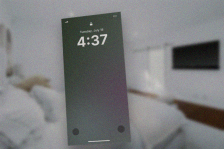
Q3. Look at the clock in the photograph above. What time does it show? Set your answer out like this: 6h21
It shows 4h37
